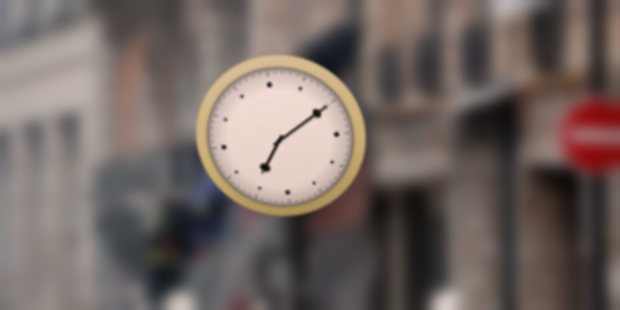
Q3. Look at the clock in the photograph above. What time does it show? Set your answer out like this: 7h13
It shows 7h10
